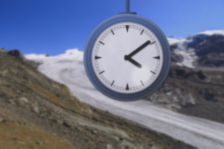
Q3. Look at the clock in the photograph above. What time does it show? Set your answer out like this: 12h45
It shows 4h09
